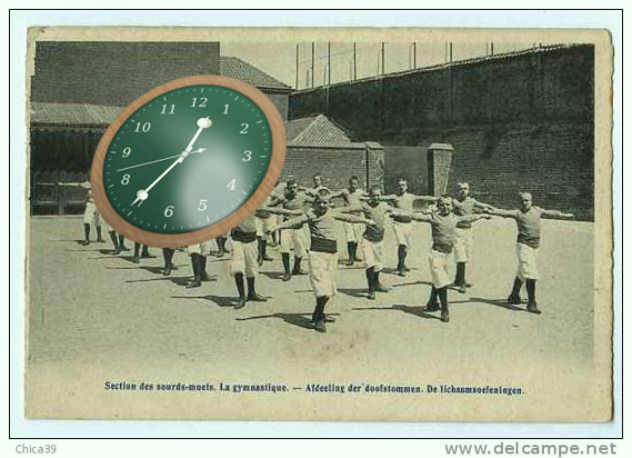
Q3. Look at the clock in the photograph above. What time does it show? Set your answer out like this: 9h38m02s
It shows 12h35m42s
